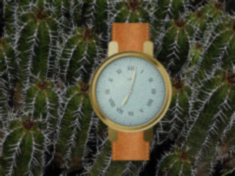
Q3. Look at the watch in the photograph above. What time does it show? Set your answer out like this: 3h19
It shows 7h02
